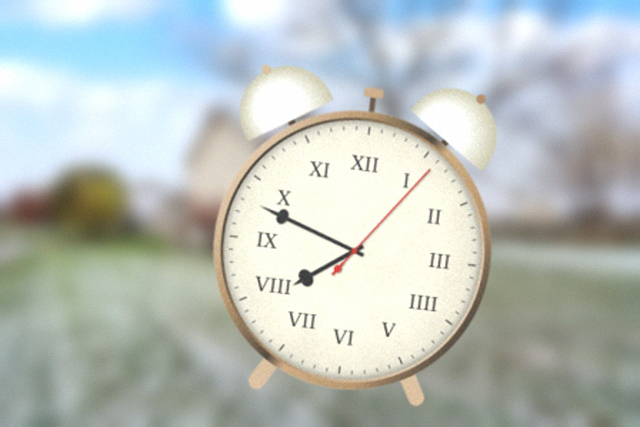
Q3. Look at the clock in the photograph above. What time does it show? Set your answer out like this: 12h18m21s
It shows 7h48m06s
